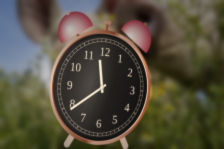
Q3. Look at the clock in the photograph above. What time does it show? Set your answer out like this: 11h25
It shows 11h39
